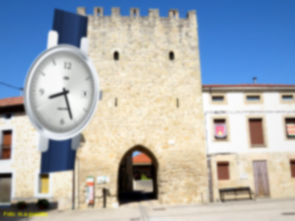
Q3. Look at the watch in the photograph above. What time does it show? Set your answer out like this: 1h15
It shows 8h26
